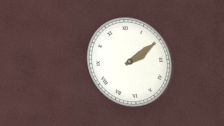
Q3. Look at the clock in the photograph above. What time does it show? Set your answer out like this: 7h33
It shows 2h10
